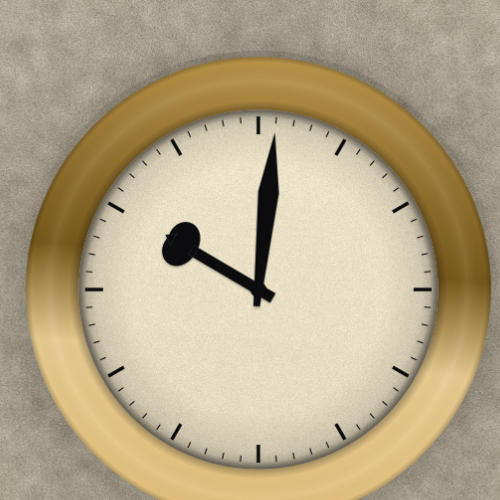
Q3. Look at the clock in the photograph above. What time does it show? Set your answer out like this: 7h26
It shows 10h01
